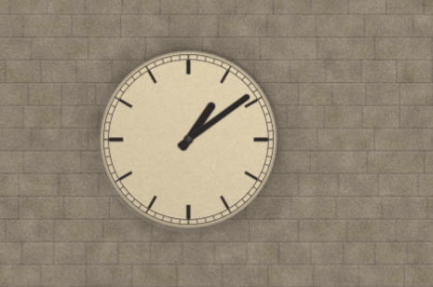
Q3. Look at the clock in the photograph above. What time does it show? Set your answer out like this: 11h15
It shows 1h09
